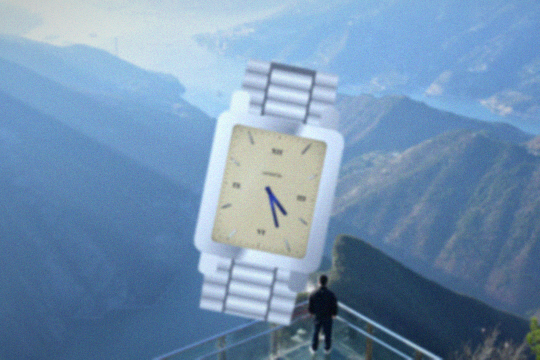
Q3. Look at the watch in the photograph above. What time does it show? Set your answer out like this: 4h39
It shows 4h26
